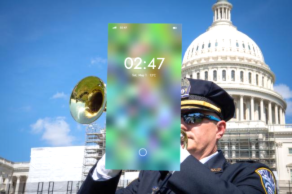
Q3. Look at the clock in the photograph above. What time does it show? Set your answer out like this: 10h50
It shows 2h47
